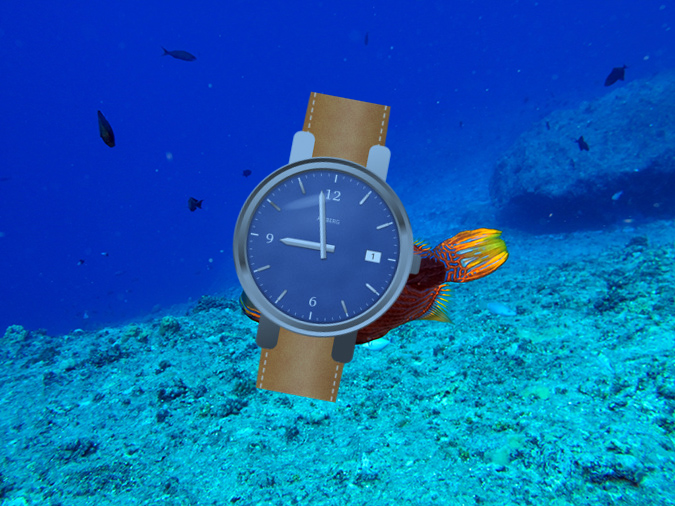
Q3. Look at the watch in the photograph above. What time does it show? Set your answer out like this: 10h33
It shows 8h58
